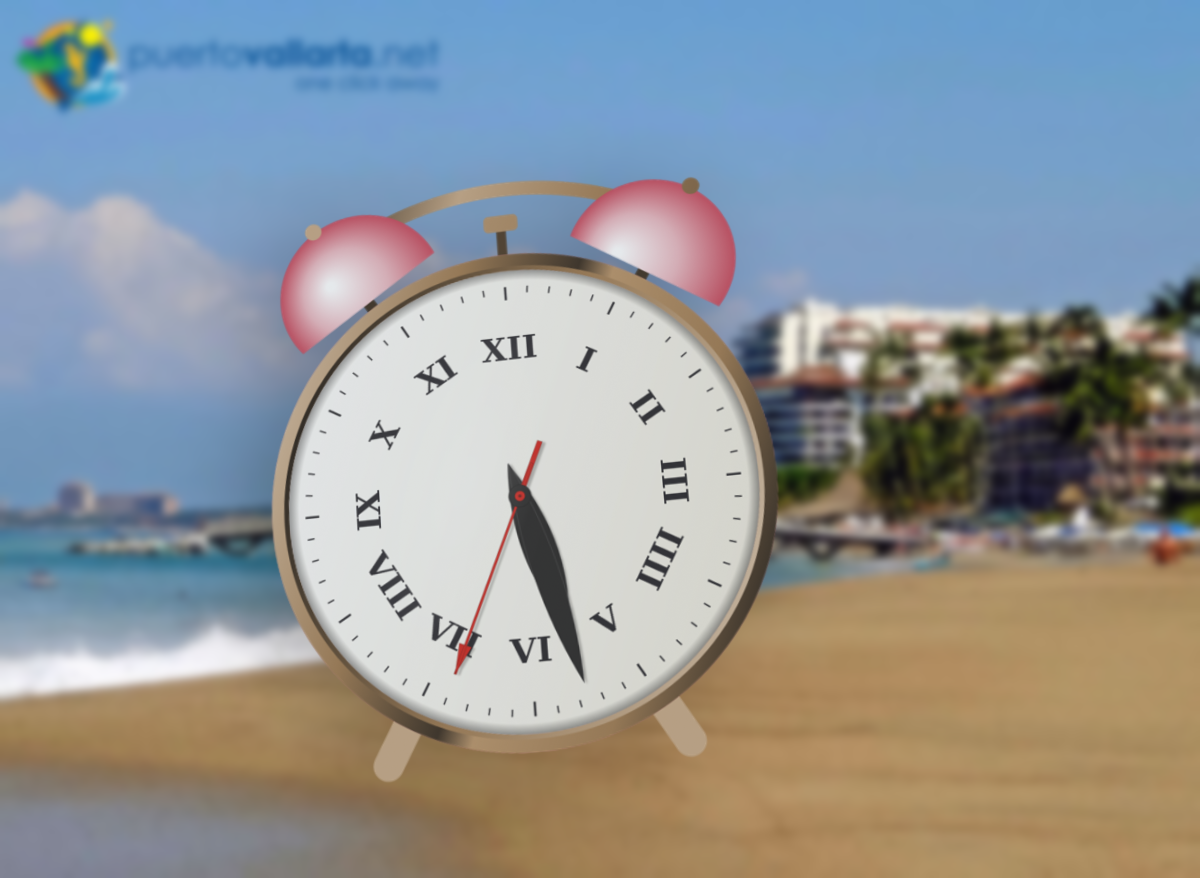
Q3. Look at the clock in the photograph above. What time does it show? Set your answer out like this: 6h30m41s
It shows 5h27m34s
